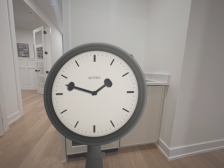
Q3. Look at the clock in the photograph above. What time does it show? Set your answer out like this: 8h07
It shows 1h48
